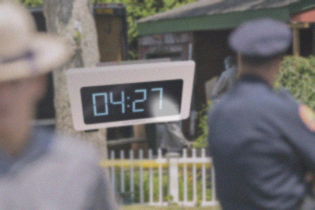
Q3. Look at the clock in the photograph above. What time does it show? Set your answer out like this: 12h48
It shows 4h27
